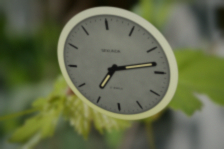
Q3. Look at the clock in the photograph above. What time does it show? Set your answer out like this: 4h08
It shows 7h13
